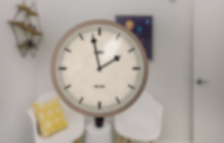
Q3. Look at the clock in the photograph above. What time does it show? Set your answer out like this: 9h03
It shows 1h58
